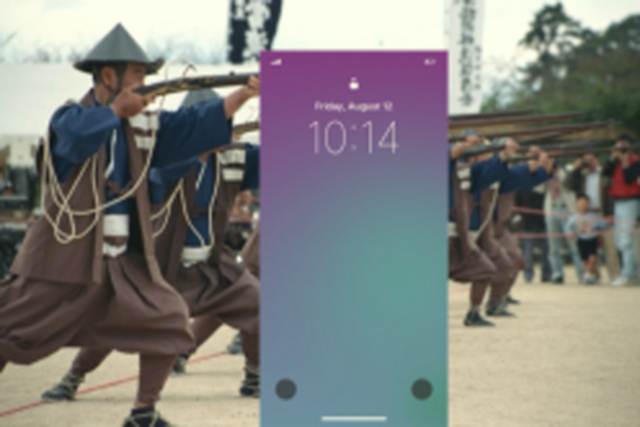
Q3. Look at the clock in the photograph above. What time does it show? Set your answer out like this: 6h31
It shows 10h14
